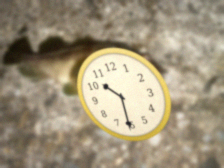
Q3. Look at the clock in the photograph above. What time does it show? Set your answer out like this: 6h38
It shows 10h31
